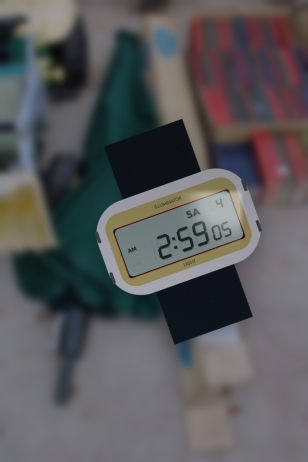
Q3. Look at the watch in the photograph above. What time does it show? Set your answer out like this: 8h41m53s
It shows 2h59m05s
